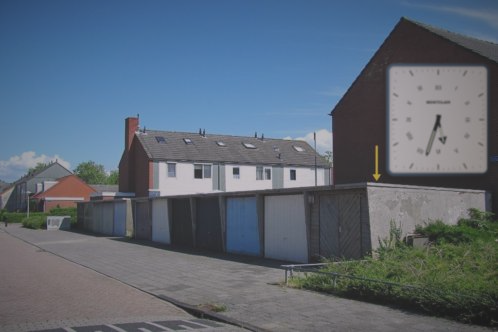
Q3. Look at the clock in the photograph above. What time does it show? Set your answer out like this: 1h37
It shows 5h33
